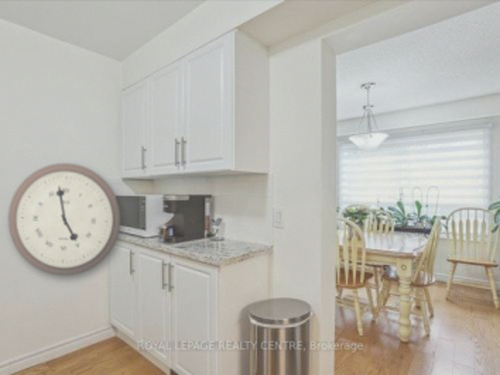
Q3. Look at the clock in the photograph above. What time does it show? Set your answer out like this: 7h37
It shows 4h58
